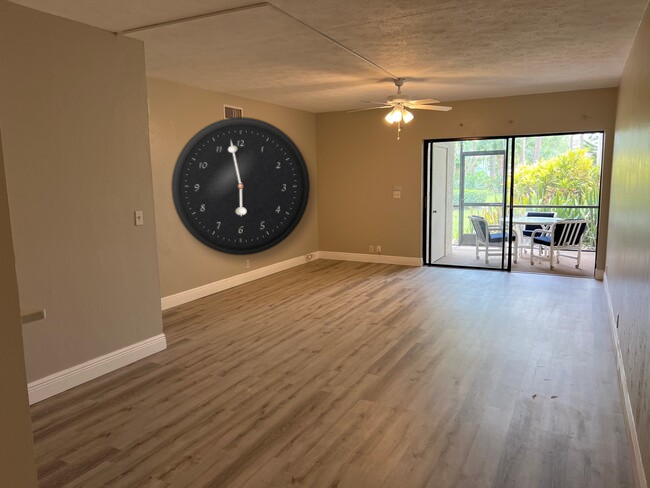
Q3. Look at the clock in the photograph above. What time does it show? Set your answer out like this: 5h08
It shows 5h58
